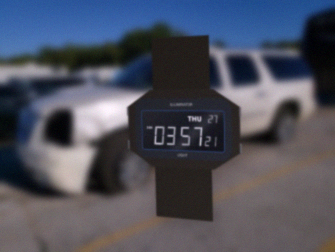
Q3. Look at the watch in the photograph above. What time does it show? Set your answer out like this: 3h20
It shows 3h57
